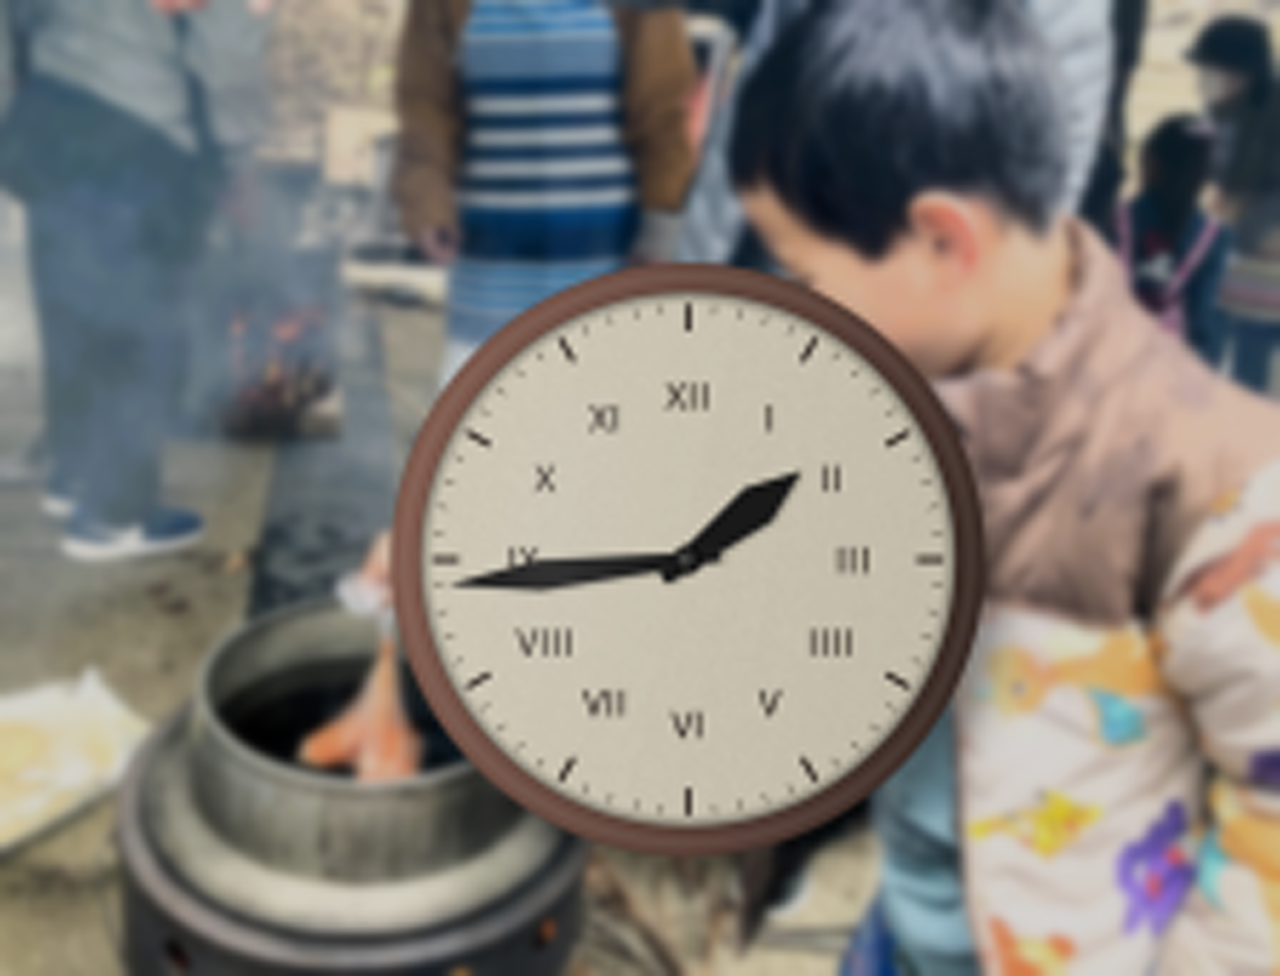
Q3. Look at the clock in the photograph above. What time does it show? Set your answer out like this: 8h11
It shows 1h44
